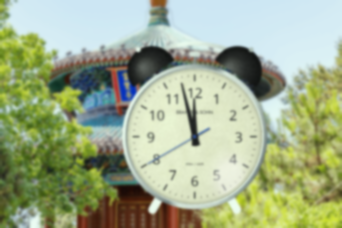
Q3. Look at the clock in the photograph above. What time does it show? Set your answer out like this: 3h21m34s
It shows 11h57m40s
